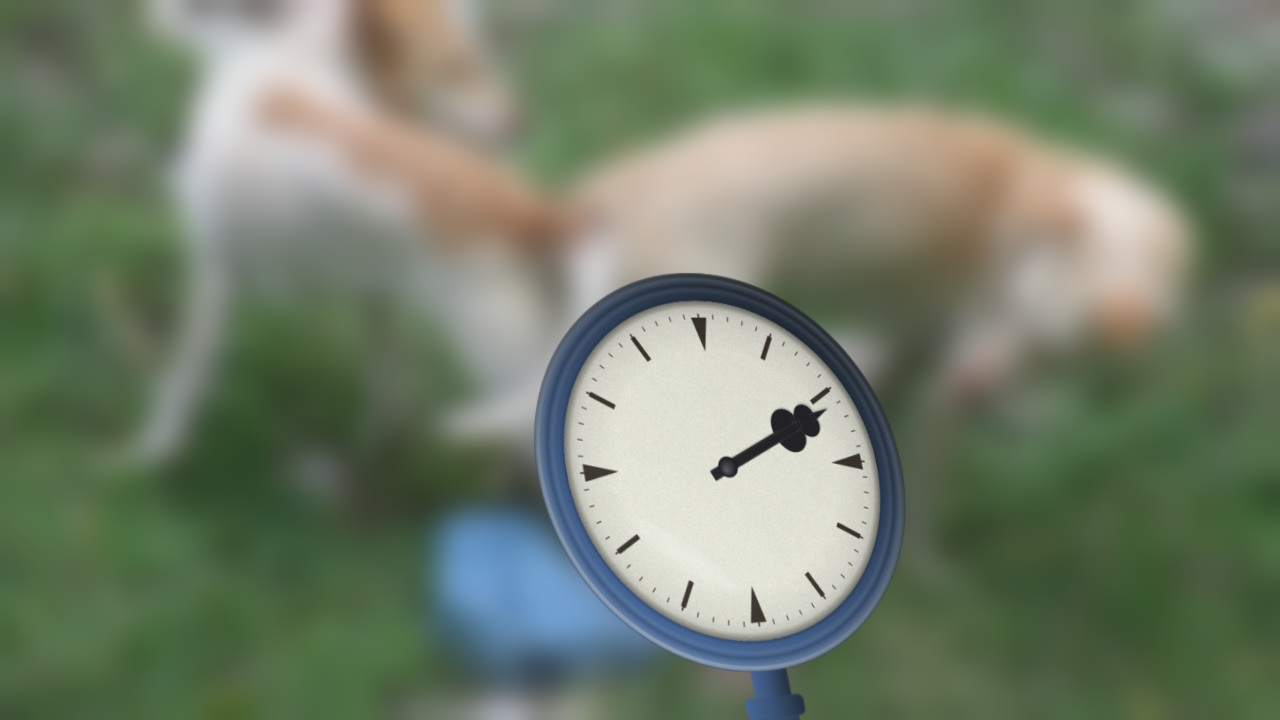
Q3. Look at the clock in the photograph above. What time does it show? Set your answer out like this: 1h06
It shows 2h11
